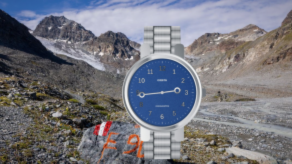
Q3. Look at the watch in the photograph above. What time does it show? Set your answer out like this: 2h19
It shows 2h44
